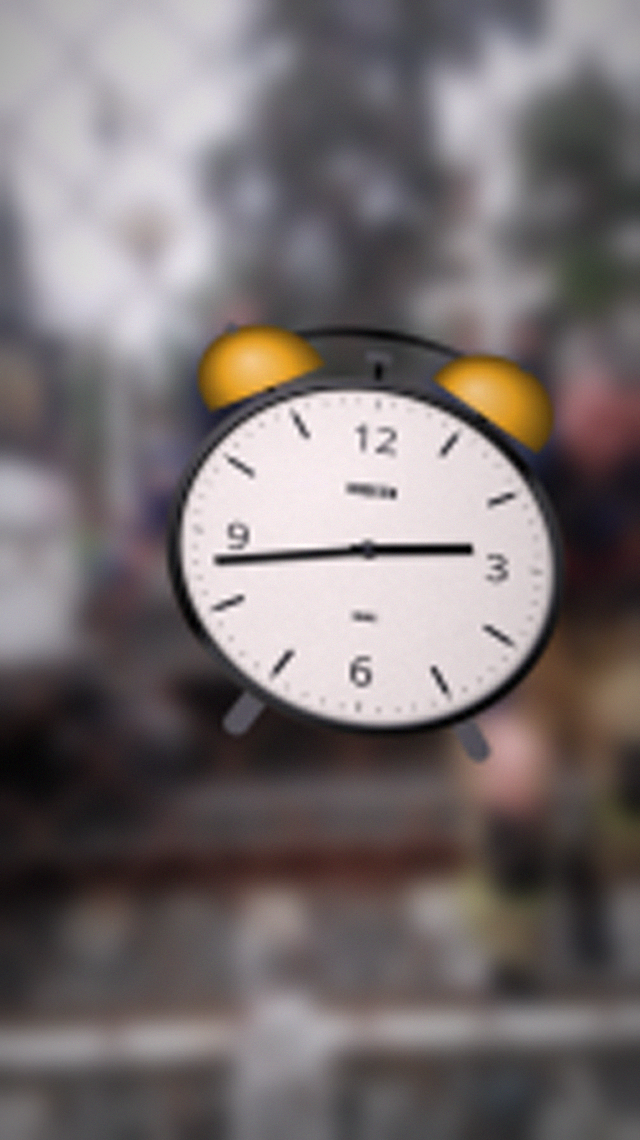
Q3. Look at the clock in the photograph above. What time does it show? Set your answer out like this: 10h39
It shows 2h43
